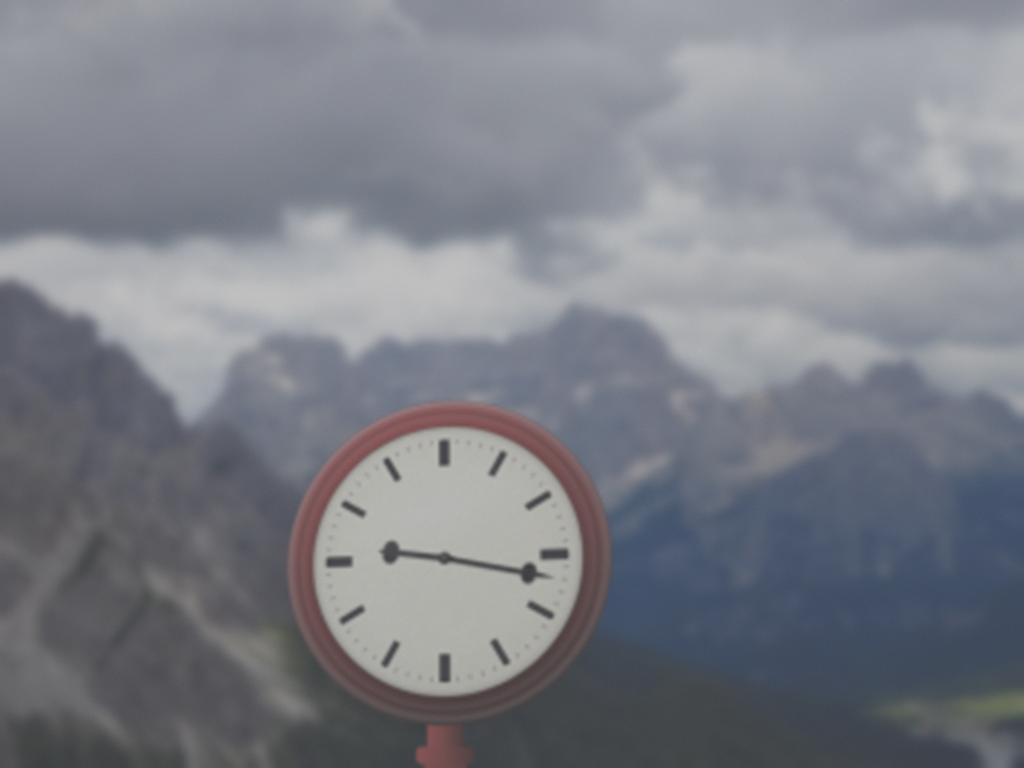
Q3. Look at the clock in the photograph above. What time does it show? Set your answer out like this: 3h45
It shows 9h17
